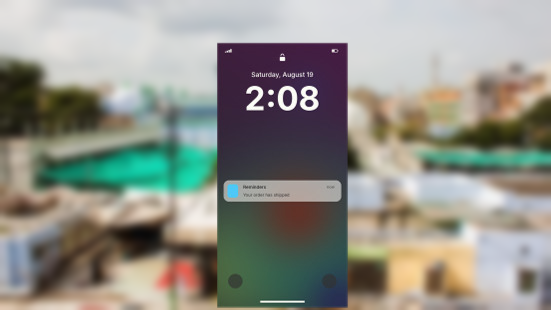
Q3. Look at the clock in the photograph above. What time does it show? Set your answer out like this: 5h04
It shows 2h08
